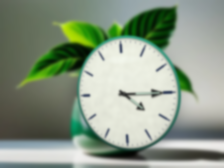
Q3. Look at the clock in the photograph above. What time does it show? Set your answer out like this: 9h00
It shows 4h15
